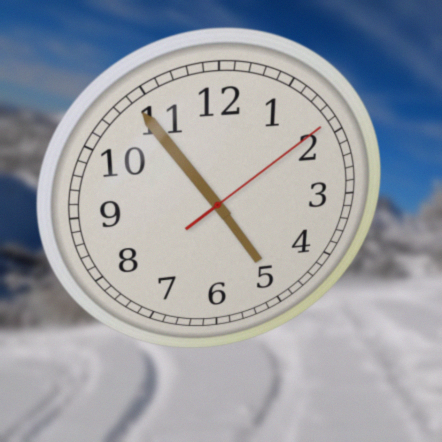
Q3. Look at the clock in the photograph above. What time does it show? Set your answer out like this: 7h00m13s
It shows 4h54m09s
